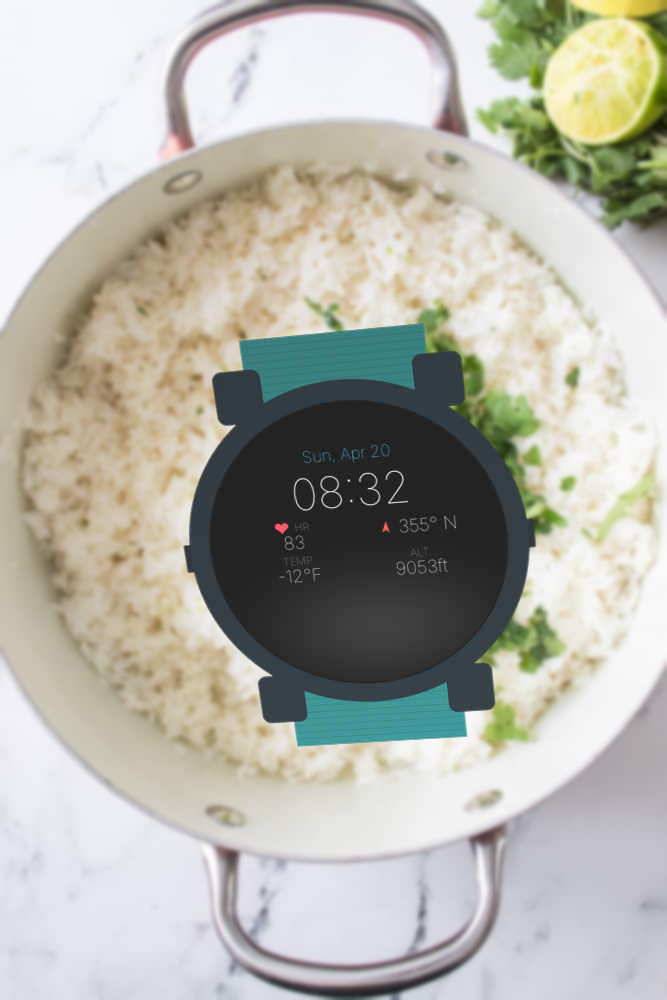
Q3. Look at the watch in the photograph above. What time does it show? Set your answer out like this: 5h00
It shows 8h32
